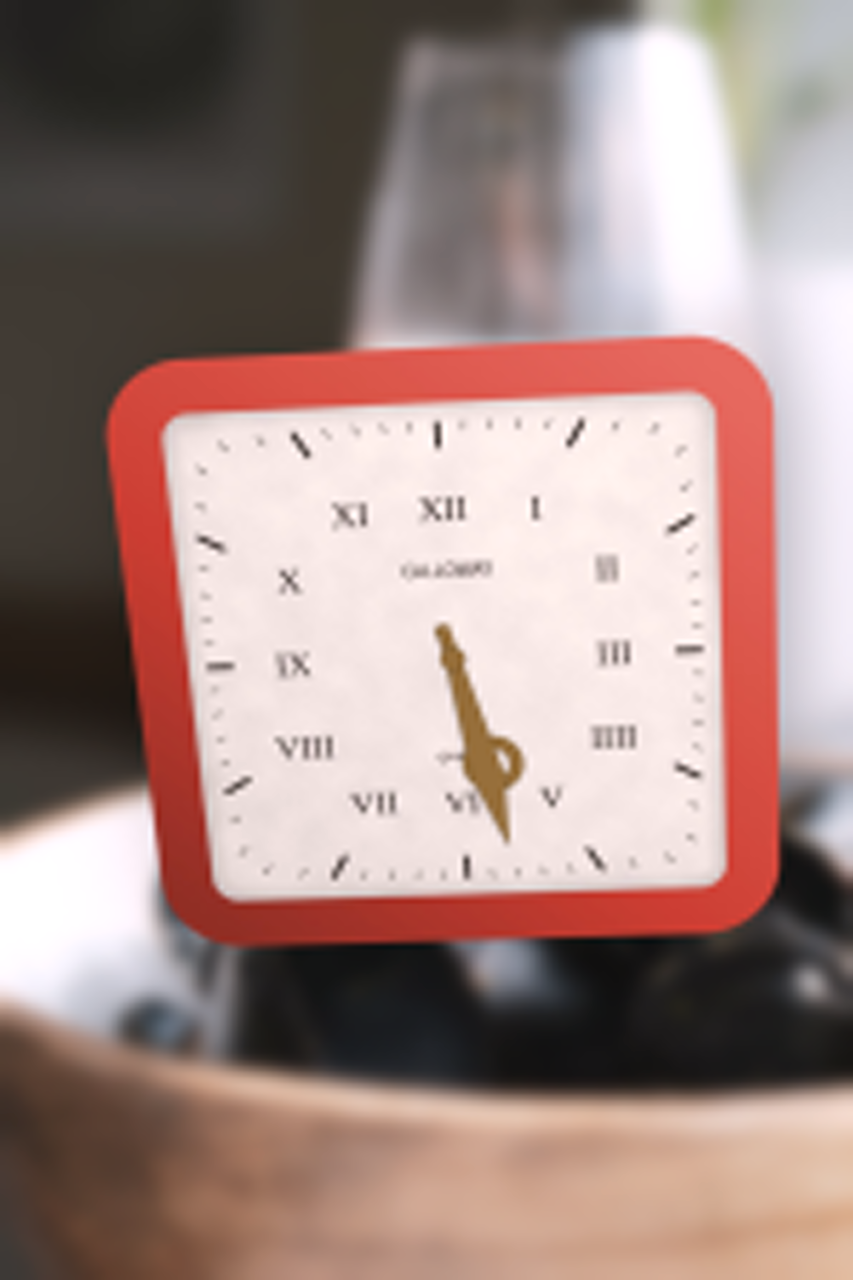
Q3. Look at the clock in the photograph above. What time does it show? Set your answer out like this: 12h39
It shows 5h28
